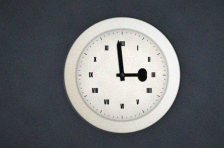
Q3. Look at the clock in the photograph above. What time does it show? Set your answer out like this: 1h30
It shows 2h59
